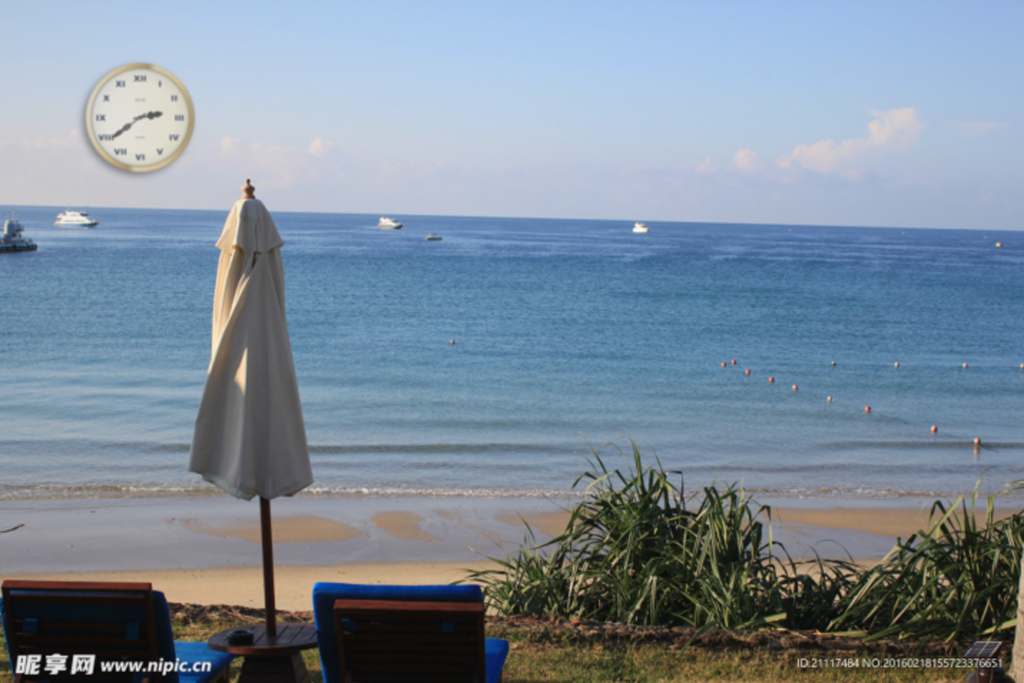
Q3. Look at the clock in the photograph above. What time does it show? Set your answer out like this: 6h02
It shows 2h39
